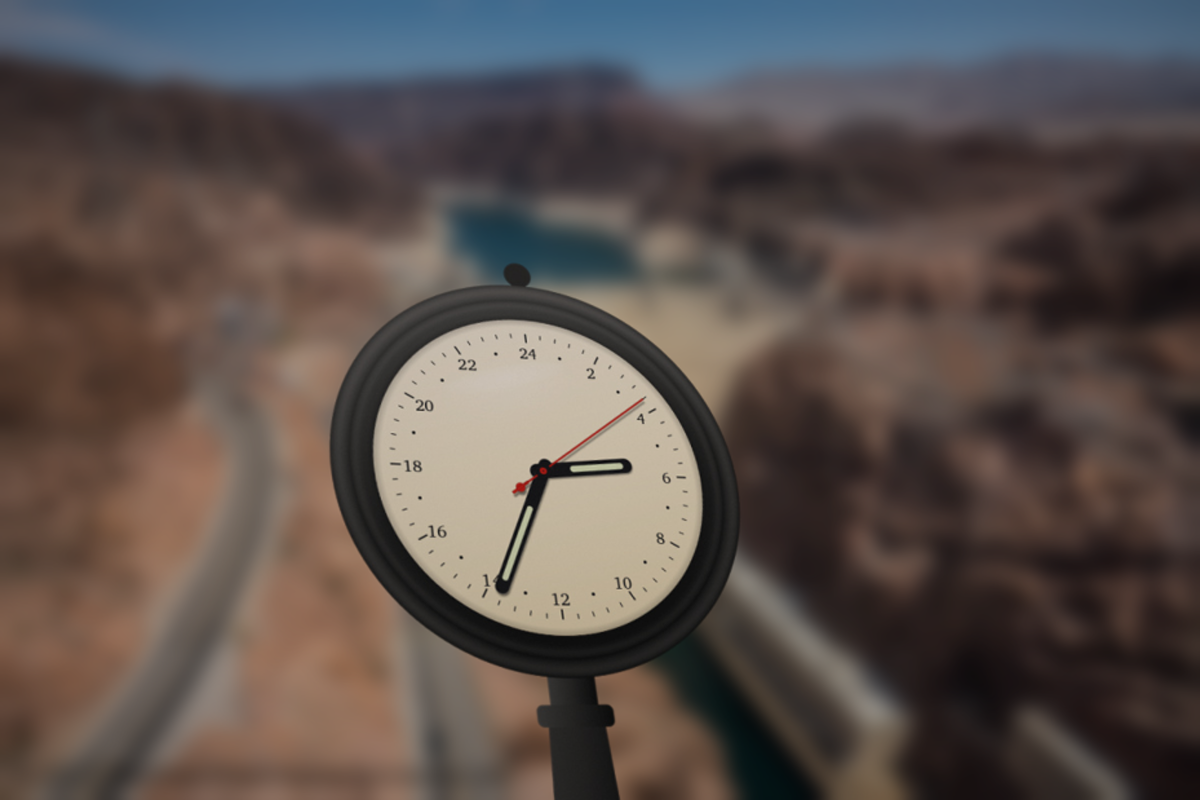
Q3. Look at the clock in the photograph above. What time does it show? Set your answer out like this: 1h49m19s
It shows 5h34m09s
